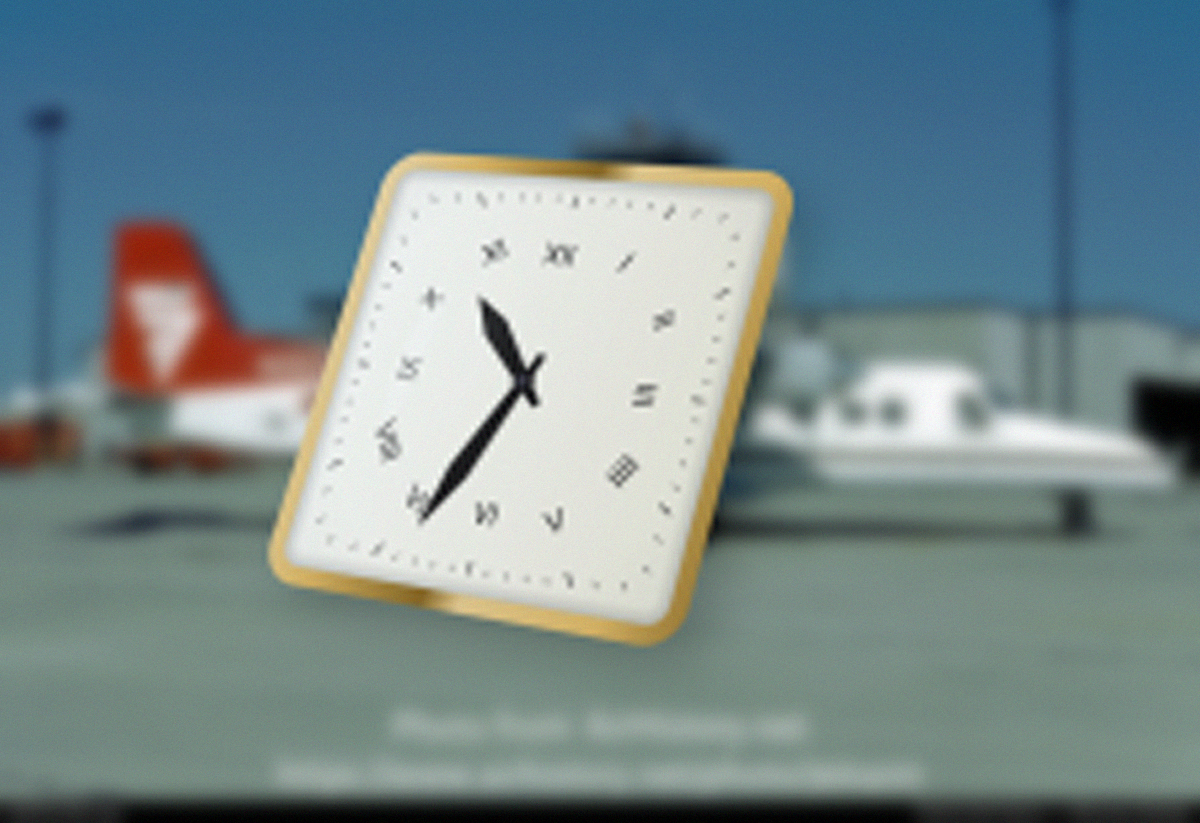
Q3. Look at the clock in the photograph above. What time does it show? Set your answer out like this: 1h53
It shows 10h34
